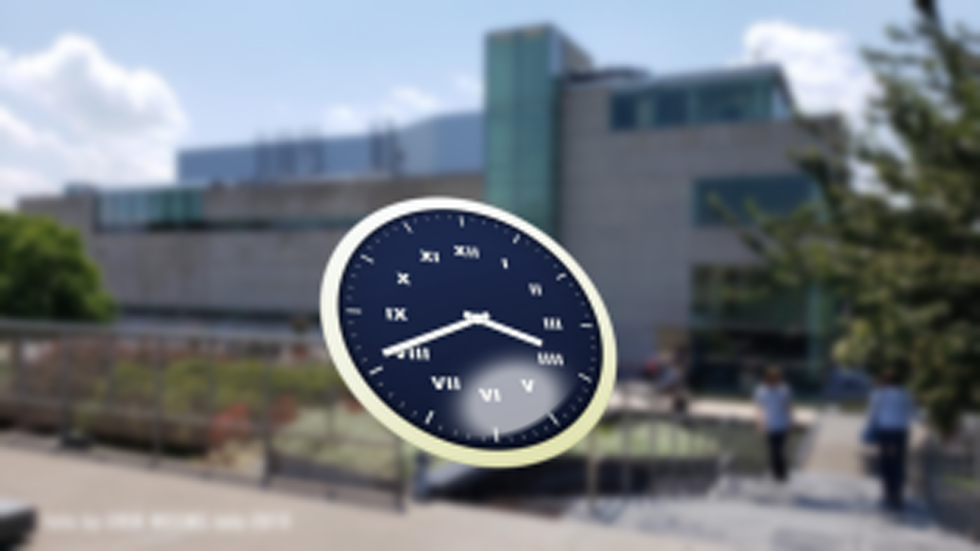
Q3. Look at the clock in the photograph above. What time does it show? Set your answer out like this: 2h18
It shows 3h41
